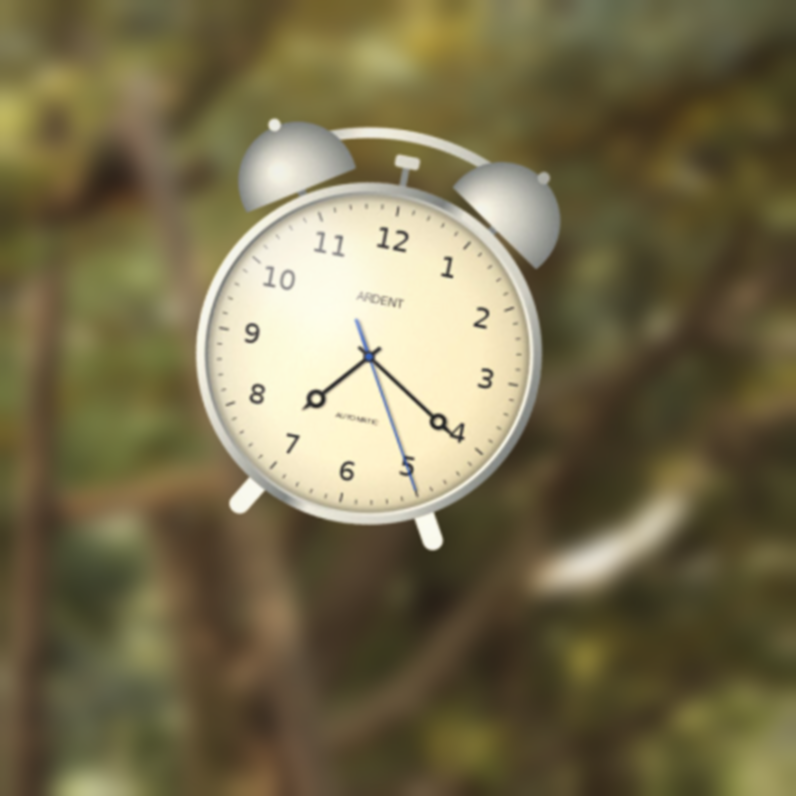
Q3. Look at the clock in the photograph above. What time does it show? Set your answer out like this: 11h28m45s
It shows 7h20m25s
